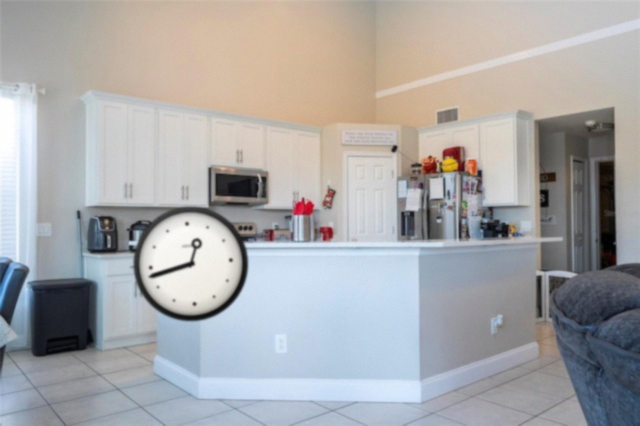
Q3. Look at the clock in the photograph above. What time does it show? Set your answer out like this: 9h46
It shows 12h43
